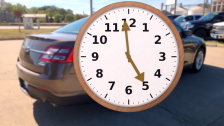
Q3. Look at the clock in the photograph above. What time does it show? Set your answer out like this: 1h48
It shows 4h59
